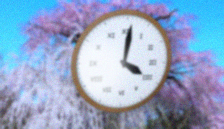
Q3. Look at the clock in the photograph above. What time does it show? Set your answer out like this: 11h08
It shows 4h01
